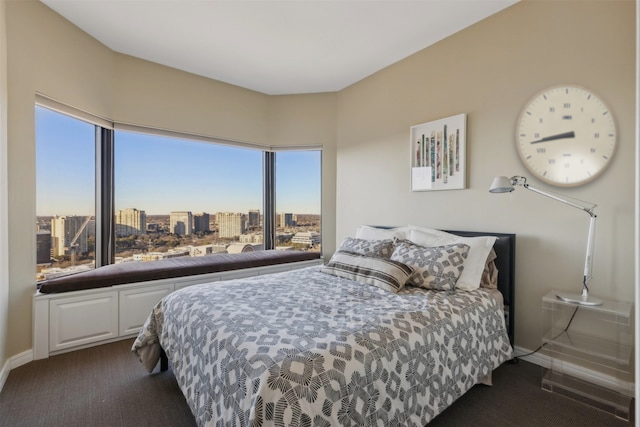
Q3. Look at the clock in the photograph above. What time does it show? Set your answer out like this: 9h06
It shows 8h43
